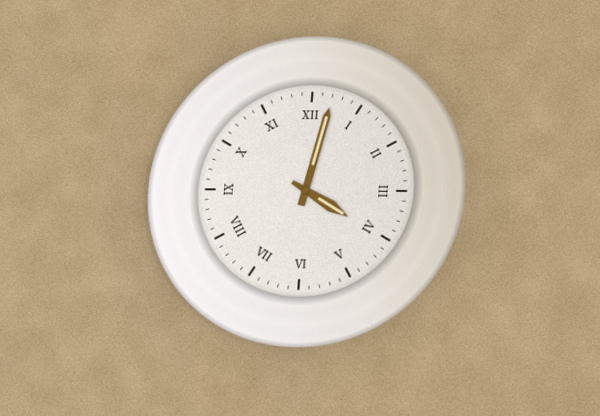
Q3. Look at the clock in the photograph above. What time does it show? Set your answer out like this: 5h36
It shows 4h02
